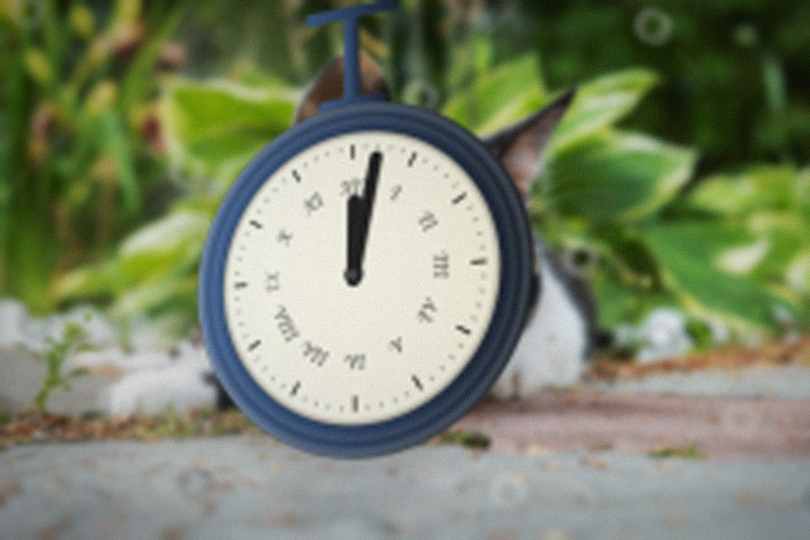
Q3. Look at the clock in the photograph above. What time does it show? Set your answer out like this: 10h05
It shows 12h02
